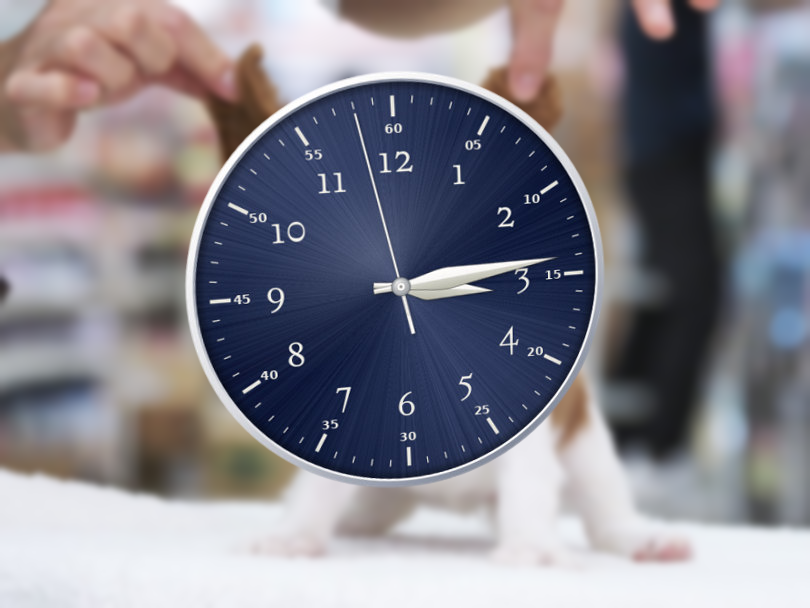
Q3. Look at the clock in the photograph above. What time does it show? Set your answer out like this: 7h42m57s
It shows 3h13m58s
